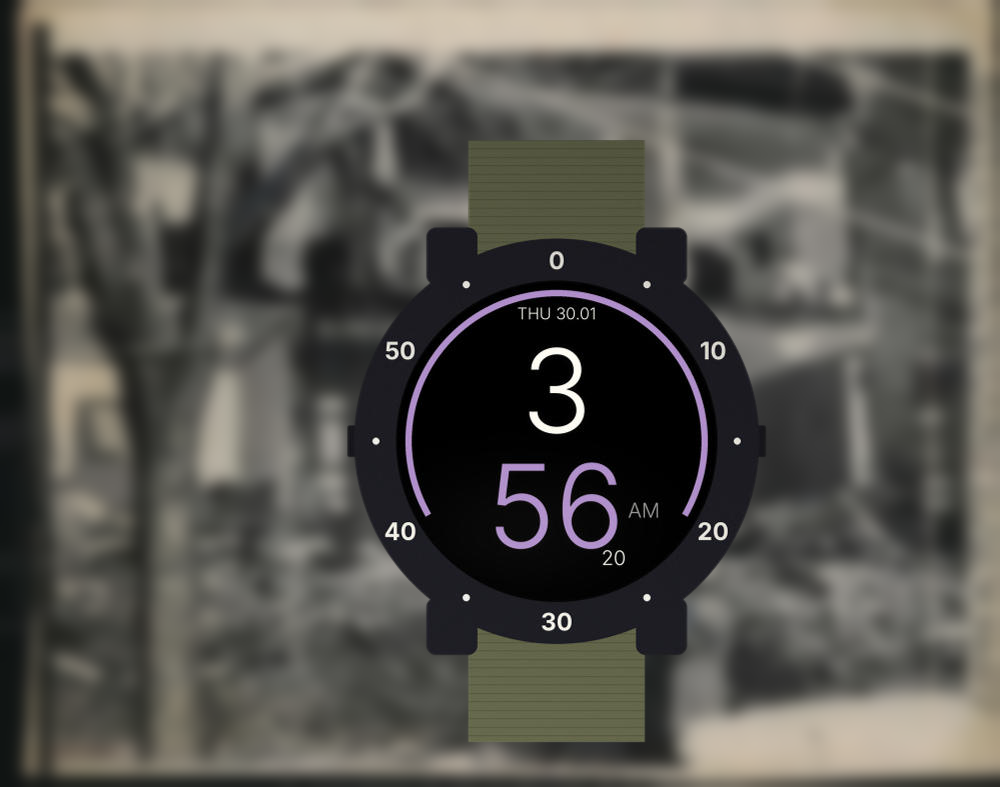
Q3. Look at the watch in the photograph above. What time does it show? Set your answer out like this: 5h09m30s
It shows 3h56m20s
